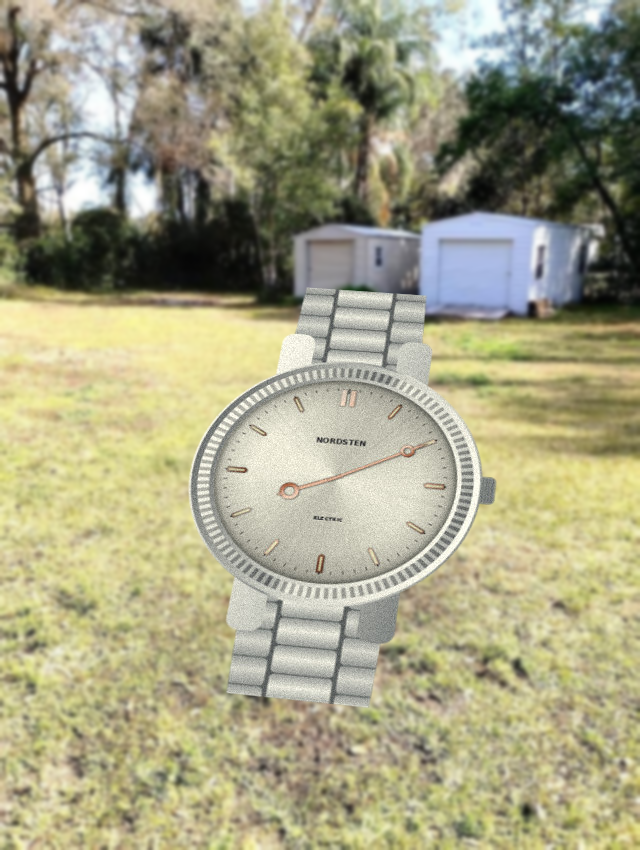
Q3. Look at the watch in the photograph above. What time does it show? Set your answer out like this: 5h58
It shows 8h10
